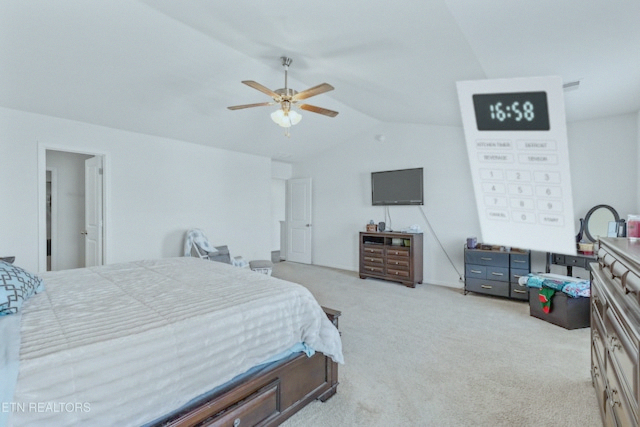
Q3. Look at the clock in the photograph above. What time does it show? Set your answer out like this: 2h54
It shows 16h58
